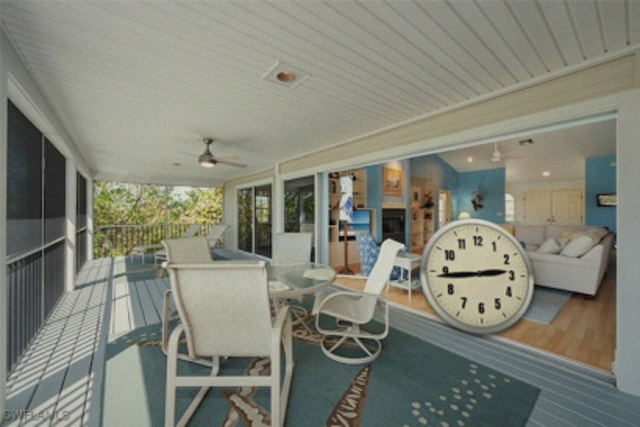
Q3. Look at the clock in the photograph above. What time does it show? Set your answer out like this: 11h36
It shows 2h44
